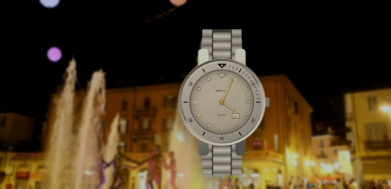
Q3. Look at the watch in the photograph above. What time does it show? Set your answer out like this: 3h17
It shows 4h04
